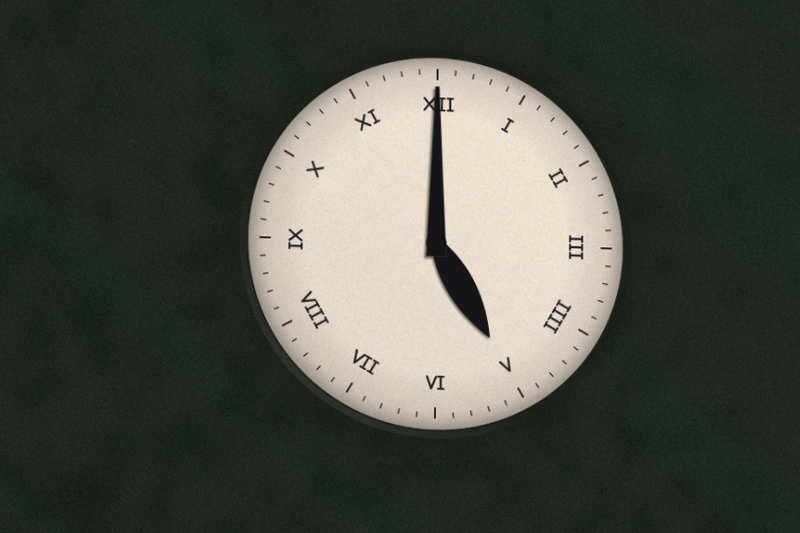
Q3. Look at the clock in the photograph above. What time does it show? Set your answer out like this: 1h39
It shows 5h00
